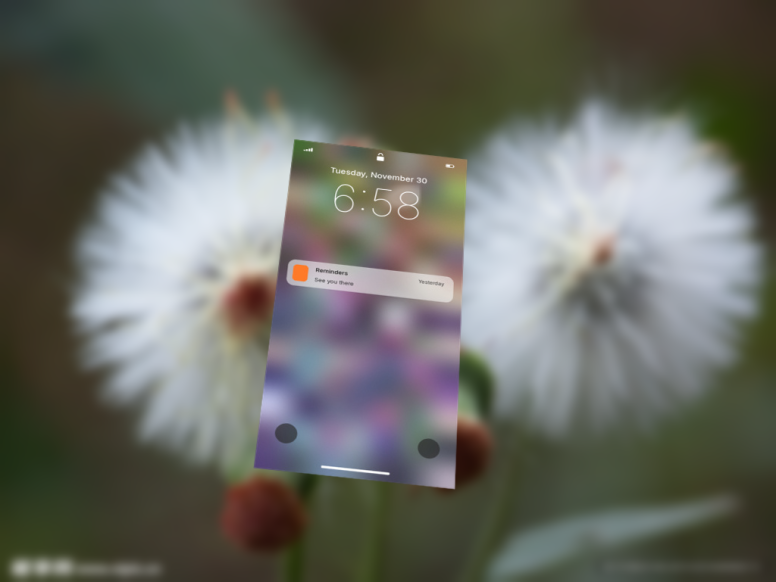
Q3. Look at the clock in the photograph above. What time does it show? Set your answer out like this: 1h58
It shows 6h58
